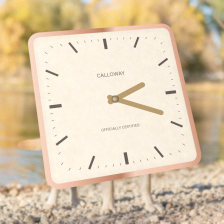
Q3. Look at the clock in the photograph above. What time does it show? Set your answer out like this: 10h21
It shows 2h19
